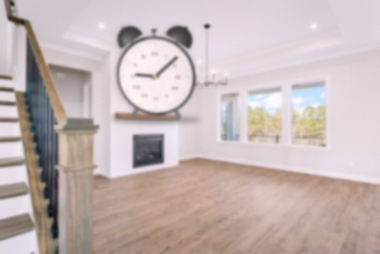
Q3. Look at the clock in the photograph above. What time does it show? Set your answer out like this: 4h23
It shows 9h08
